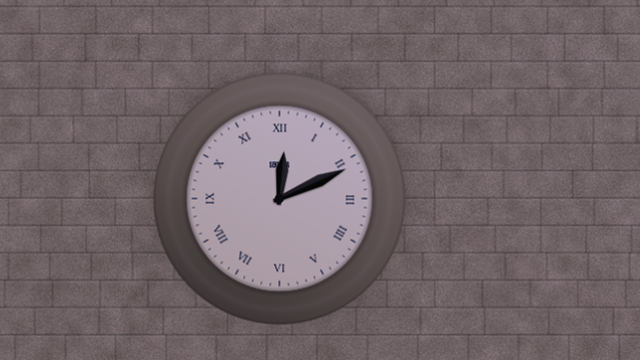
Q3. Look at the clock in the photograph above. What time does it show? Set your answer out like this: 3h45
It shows 12h11
